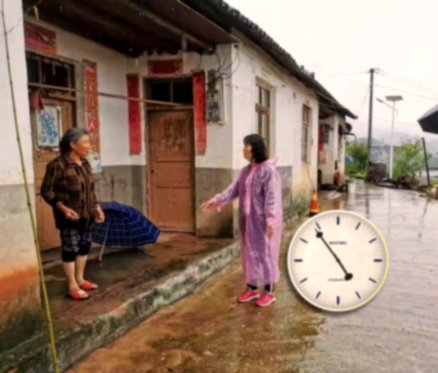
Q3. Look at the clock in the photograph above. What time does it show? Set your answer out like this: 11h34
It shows 4h54
